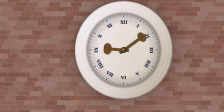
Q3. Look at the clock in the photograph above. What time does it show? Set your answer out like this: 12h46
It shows 9h09
